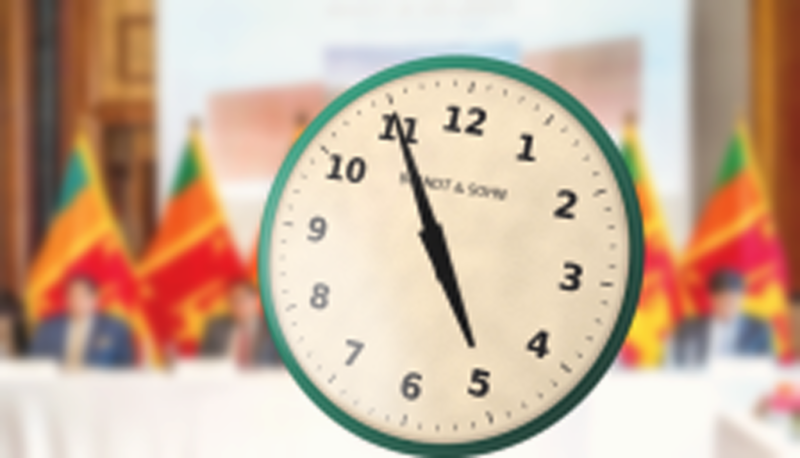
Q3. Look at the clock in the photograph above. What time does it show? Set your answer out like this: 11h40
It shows 4h55
